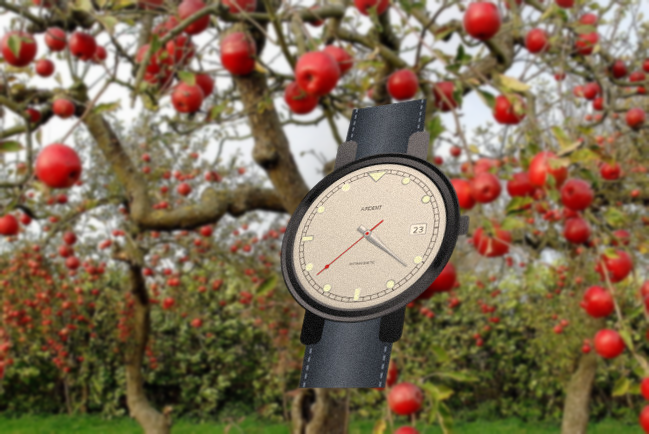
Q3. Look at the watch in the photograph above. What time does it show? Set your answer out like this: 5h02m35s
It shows 4h21m38s
